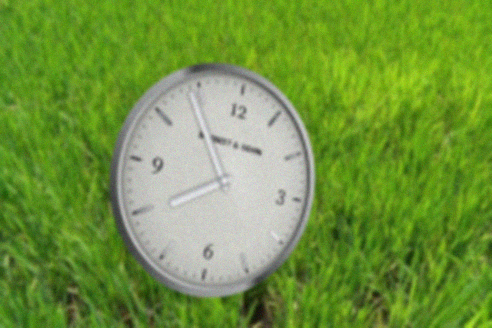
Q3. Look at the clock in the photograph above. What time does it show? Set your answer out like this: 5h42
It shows 7h54
